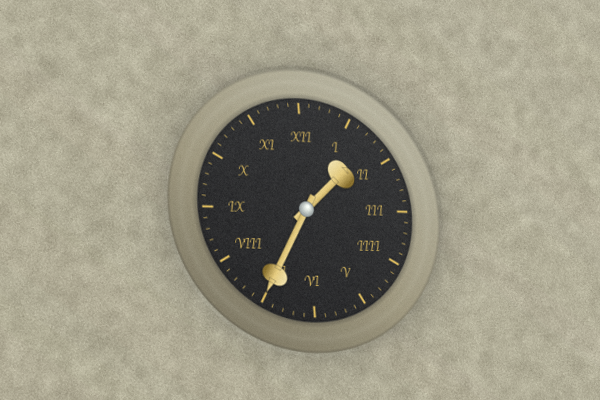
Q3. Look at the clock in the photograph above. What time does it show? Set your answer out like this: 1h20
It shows 1h35
